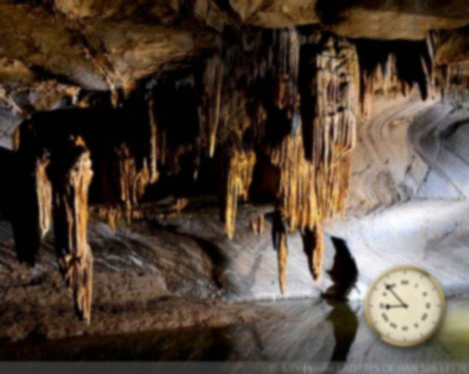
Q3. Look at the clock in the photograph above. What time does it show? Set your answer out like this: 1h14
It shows 8h53
